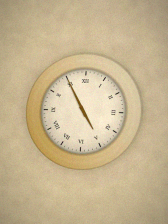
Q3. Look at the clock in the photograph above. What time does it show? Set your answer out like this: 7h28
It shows 4h55
